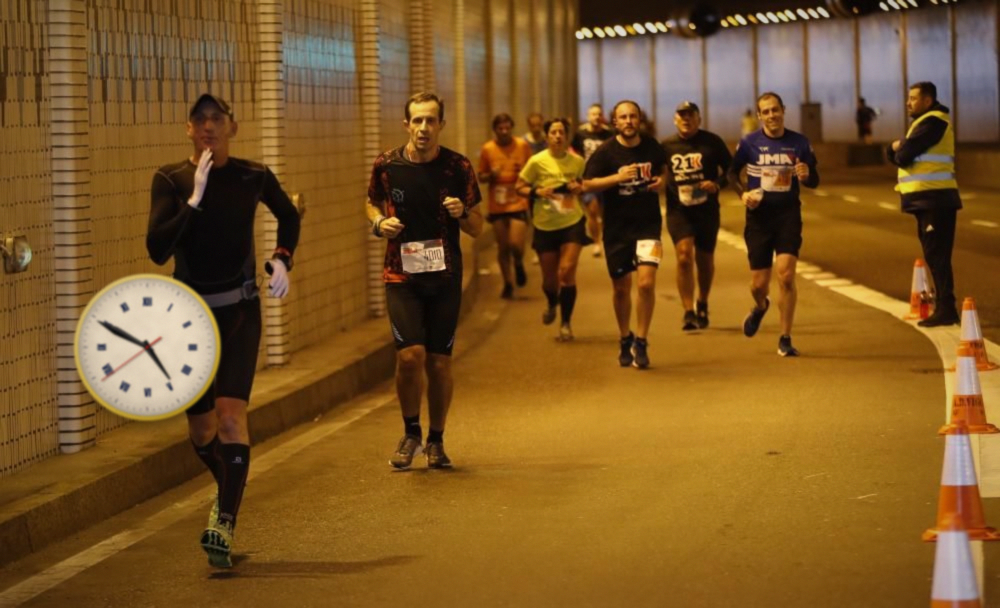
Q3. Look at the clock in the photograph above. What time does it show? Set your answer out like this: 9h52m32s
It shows 4h49m39s
